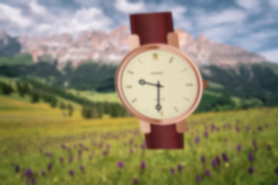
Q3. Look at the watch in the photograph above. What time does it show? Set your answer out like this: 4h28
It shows 9h31
